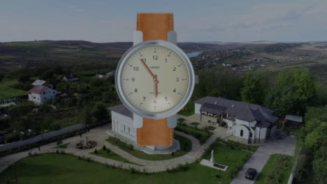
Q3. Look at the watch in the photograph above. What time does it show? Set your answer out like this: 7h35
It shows 5h54
